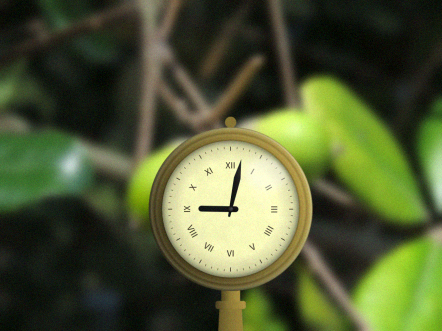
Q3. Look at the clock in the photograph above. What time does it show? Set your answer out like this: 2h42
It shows 9h02
